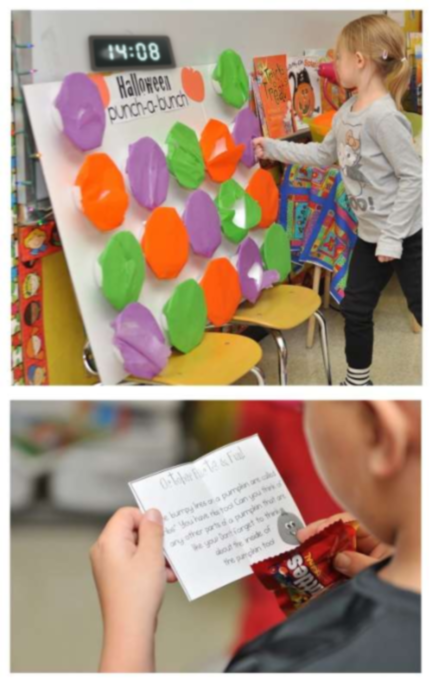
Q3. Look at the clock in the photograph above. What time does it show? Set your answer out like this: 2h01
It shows 14h08
